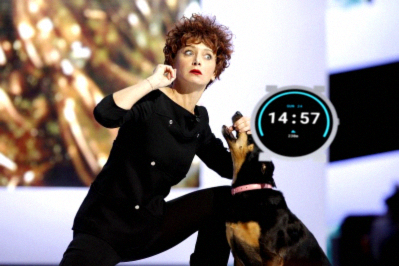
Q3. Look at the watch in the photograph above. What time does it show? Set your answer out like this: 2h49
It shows 14h57
